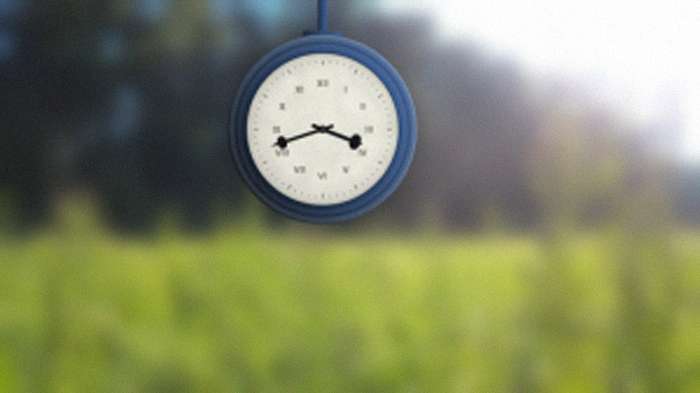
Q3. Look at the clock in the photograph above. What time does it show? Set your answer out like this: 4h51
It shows 3h42
